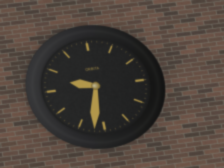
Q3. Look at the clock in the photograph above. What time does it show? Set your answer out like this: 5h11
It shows 9h32
